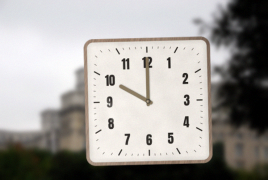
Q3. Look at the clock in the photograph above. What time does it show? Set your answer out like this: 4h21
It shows 10h00
